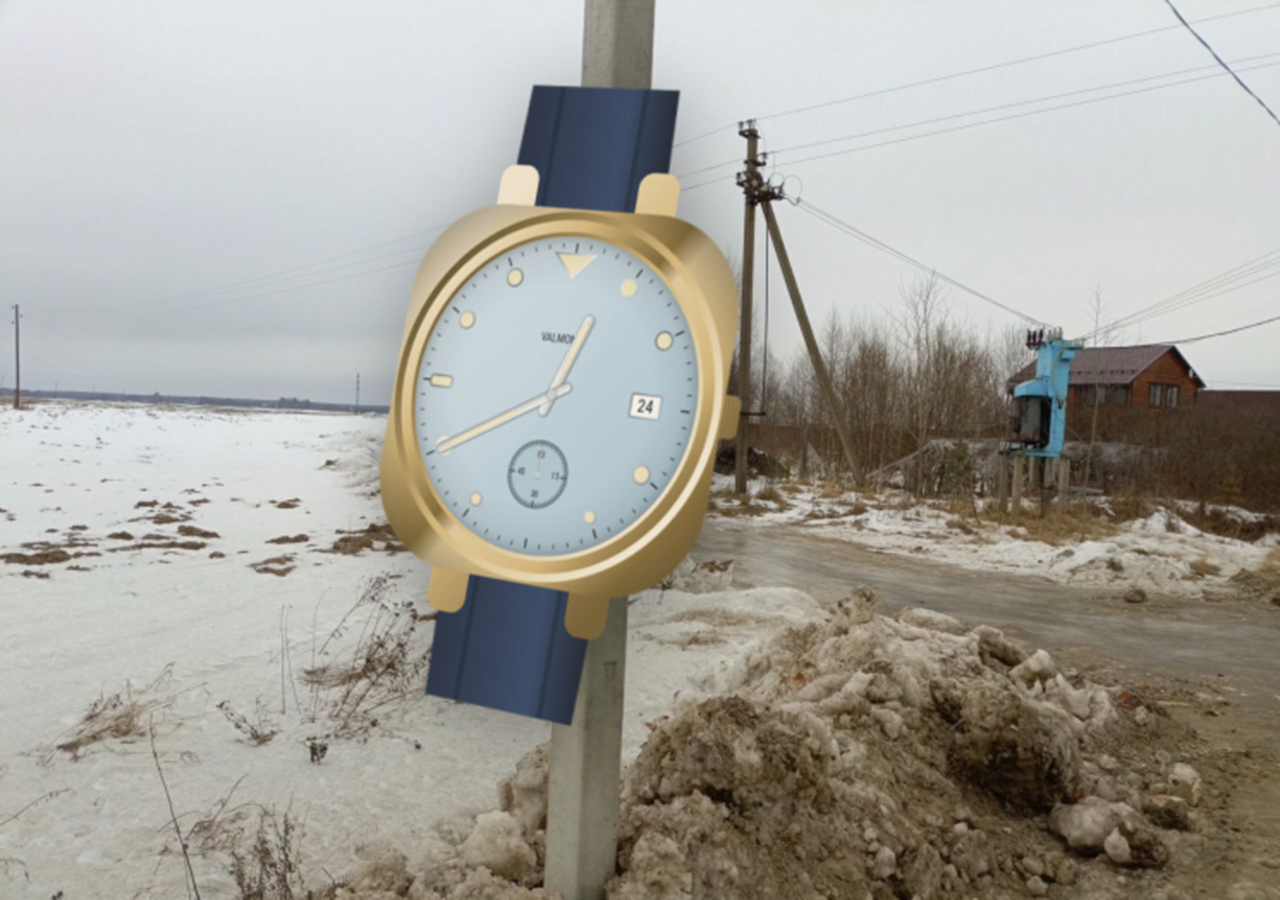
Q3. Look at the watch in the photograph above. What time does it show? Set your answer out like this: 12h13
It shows 12h40
